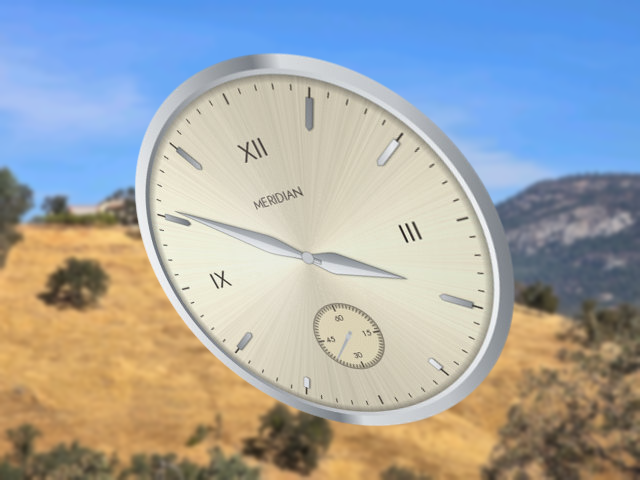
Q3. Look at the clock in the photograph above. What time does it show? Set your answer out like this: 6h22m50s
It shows 3h50m38s
